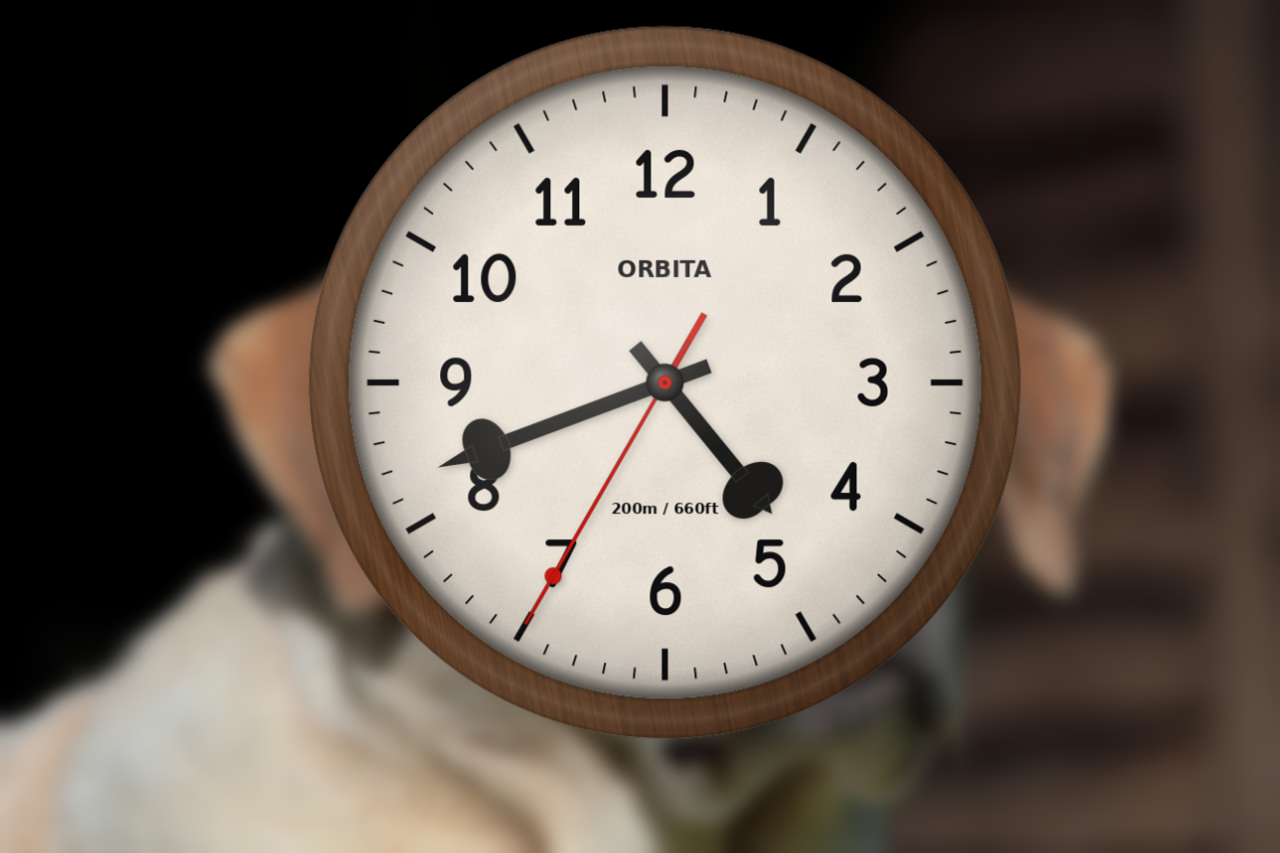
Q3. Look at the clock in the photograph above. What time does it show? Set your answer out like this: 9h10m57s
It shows 4h41m35s
